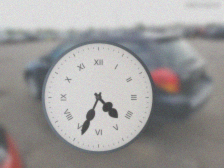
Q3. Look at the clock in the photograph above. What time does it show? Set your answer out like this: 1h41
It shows 4h34
